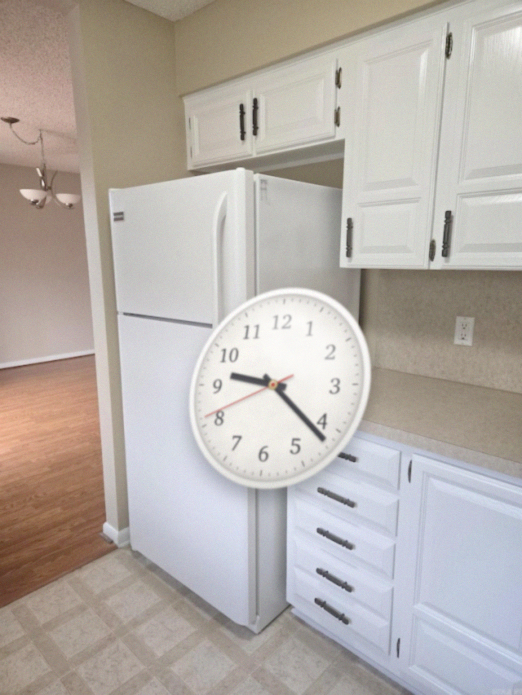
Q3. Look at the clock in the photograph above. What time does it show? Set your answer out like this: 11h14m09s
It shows 9h21m41s
